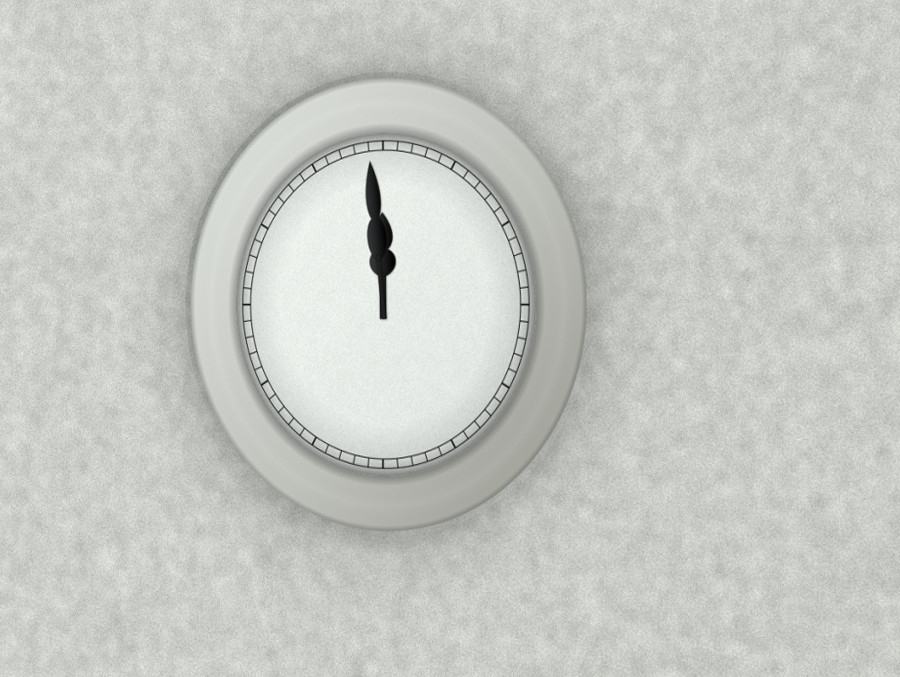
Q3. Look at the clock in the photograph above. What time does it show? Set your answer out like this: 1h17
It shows 11h59
